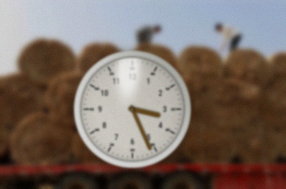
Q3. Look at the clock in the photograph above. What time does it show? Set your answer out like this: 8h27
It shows 3h26
